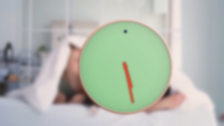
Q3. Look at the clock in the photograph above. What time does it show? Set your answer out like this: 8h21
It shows 5h28
